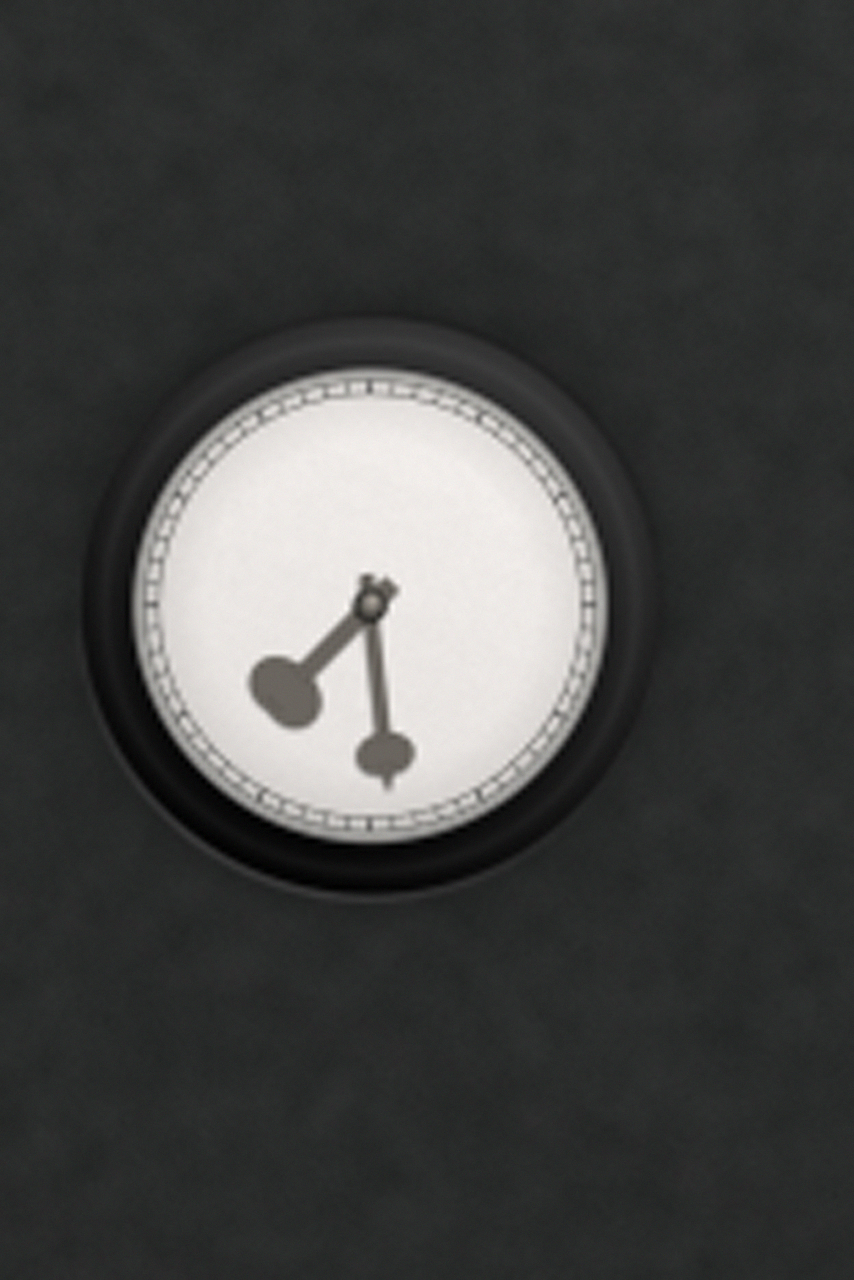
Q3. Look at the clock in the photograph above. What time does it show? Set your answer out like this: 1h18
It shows 7h29
